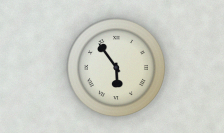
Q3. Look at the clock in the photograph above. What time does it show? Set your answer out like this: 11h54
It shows 5h54
